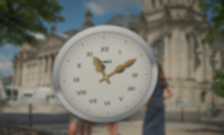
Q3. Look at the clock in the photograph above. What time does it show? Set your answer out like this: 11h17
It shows 11h10
